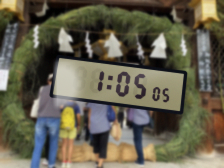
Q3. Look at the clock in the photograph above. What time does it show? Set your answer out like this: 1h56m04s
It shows 1h05m05s
